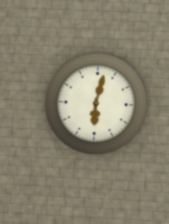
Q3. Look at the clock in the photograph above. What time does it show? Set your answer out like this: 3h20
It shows 6h02
